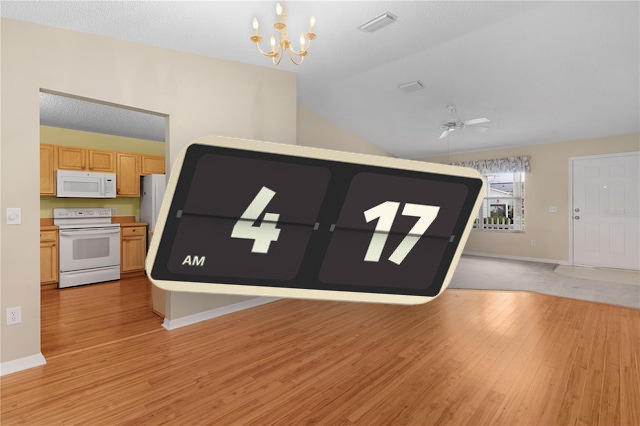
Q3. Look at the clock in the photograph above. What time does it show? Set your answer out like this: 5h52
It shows 4h17
